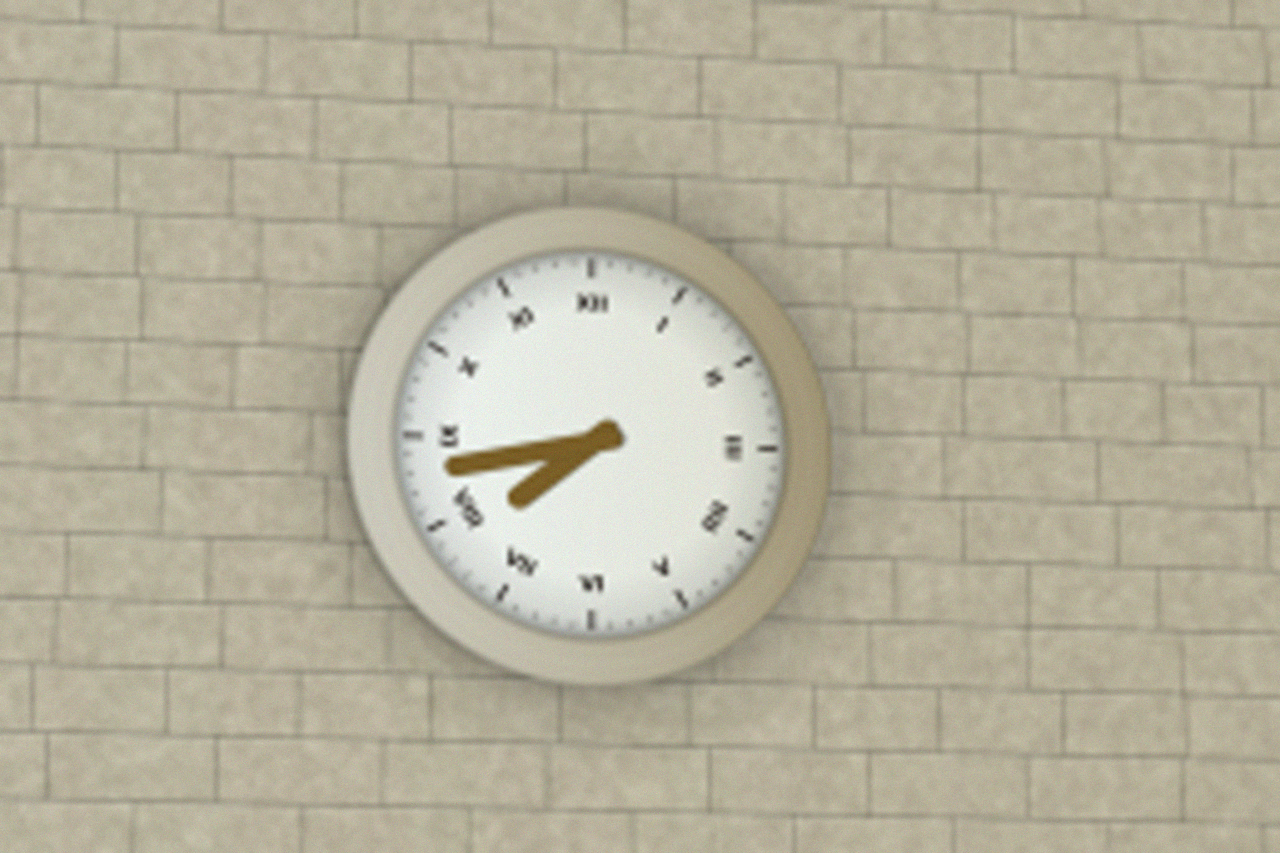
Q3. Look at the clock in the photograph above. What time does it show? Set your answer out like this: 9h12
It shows 7h43
